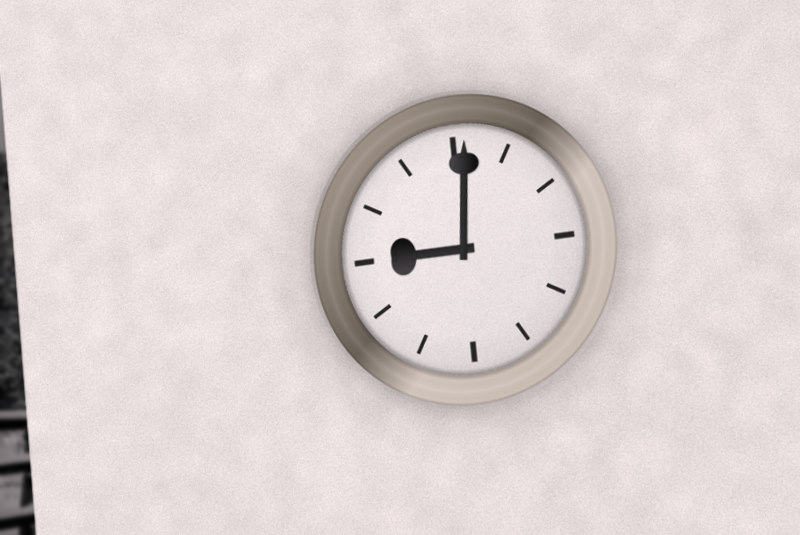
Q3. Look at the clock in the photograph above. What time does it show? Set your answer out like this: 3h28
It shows 9h01
